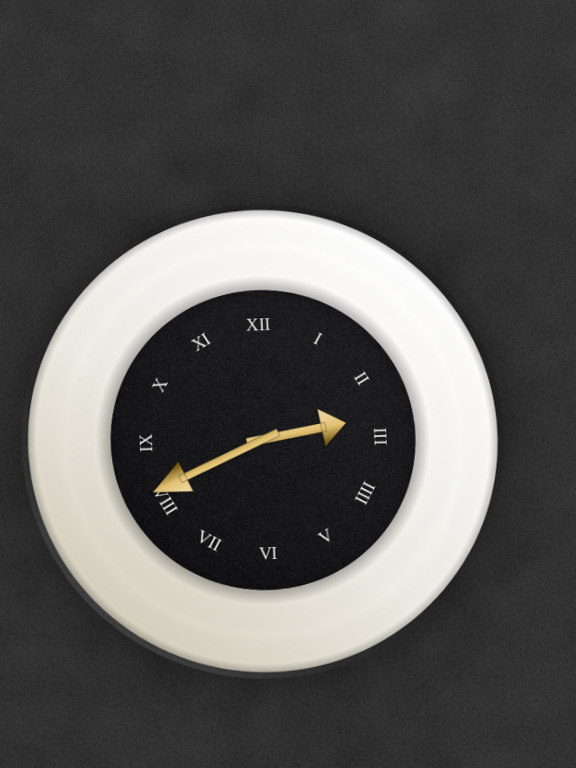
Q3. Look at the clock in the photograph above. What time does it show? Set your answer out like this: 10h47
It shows 2h41
